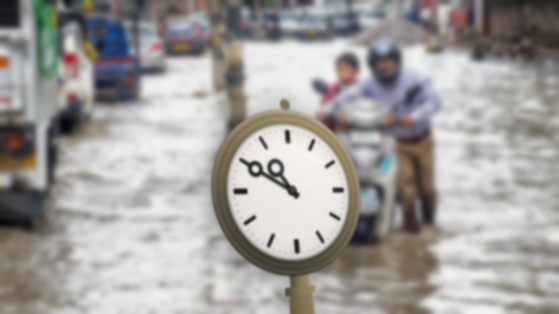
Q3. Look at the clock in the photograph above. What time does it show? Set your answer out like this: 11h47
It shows 10h50
